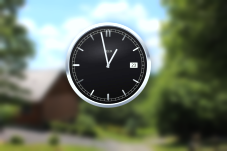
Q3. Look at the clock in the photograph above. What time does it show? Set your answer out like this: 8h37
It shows 12h58
